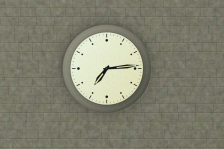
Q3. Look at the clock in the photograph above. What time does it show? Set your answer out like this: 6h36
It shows 7h14
